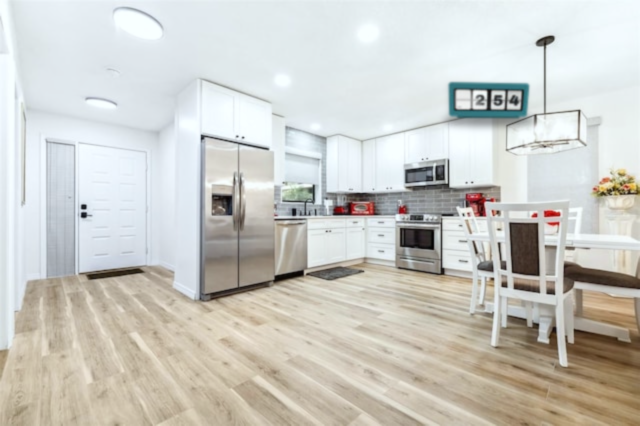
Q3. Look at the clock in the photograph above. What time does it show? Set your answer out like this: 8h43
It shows 2h54
